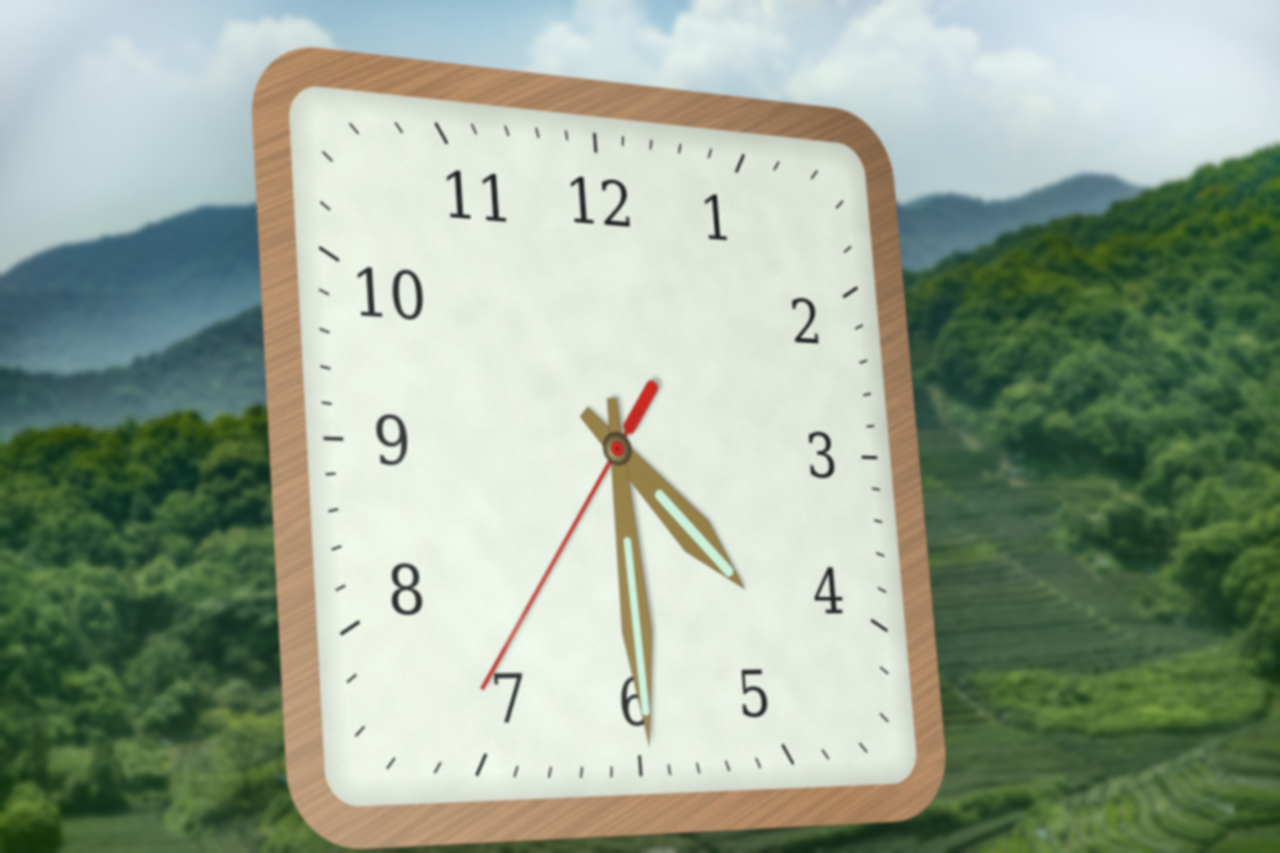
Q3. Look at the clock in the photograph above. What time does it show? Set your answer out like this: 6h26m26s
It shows 4h29m36s
